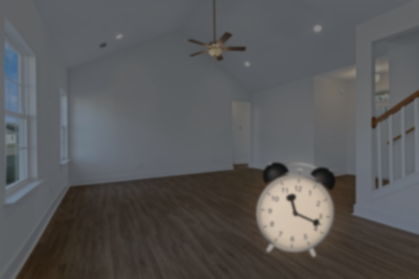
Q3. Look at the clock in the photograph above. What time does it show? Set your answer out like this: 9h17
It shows 11h18
